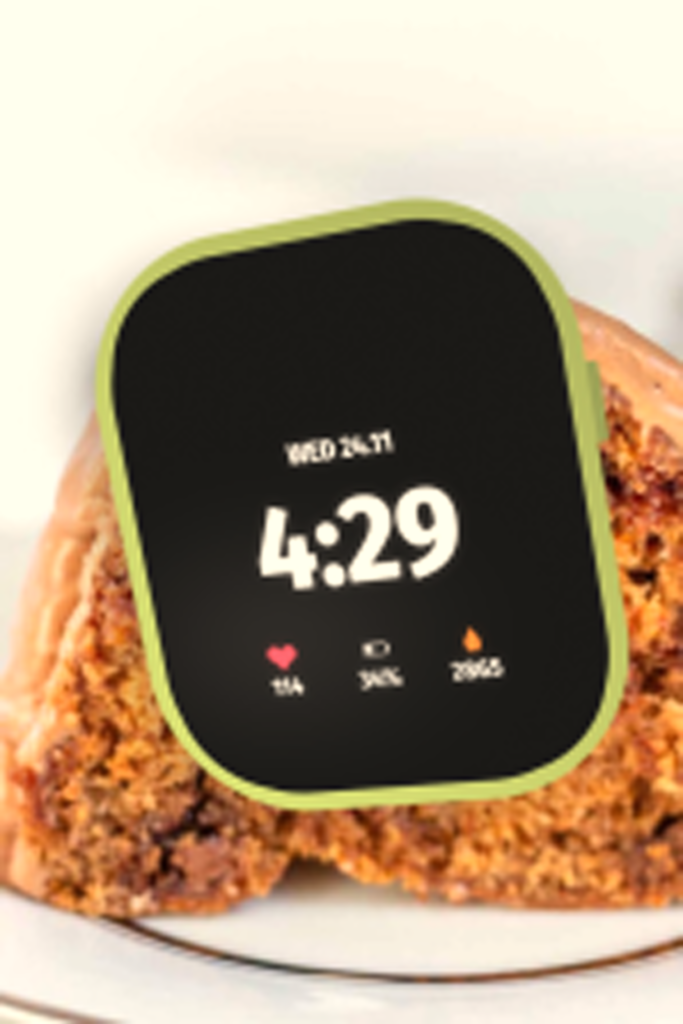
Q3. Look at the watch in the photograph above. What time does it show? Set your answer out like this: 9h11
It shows 4h29
